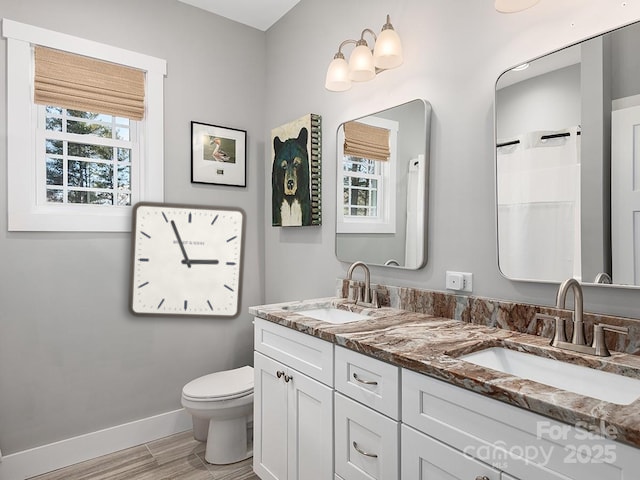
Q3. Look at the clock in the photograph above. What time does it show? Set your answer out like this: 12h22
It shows 2h56
